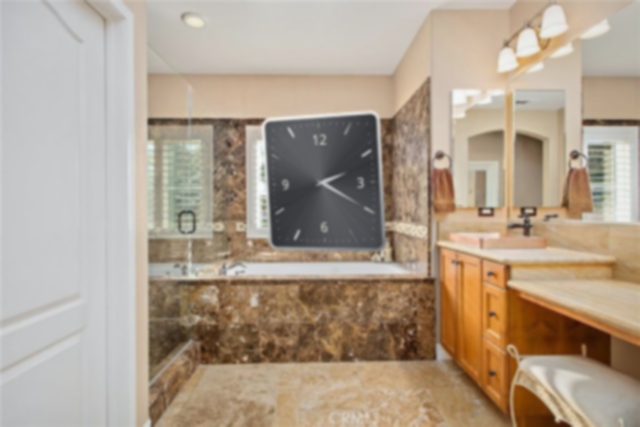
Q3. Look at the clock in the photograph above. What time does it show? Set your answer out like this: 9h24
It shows 2h20
